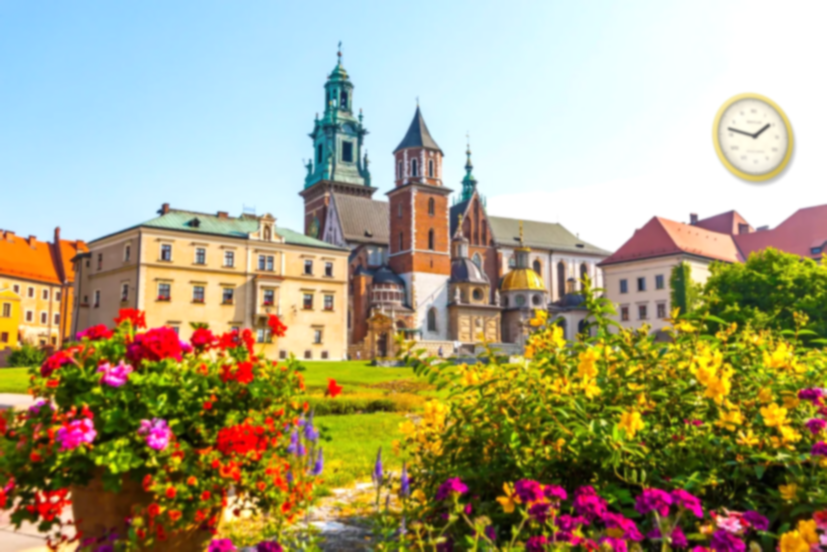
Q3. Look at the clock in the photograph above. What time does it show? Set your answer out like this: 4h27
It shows 1h47
